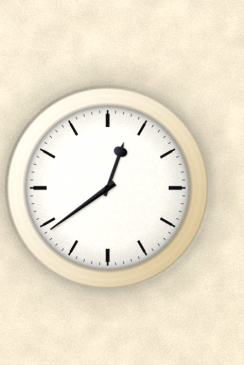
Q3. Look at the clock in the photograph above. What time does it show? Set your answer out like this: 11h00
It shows 12h39
